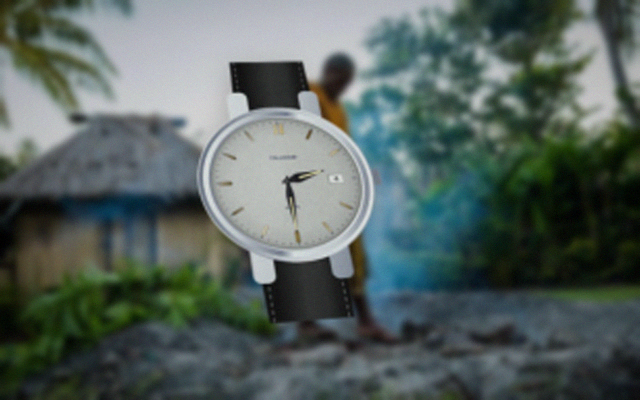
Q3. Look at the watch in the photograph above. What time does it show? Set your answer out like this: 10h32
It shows 2h30
